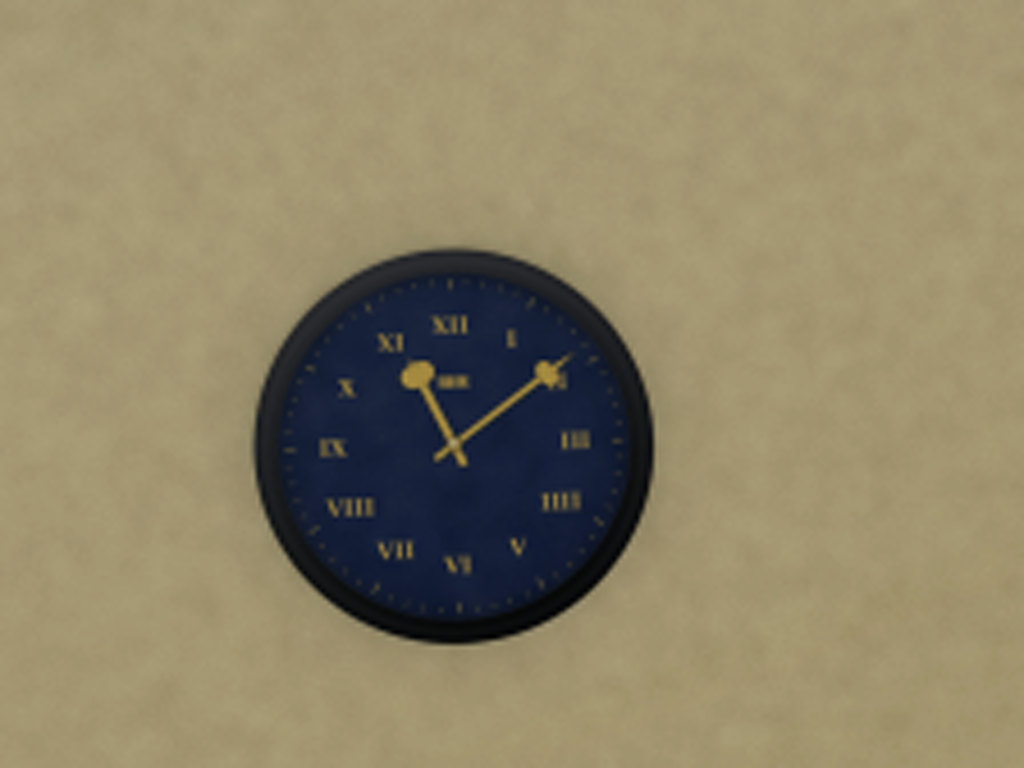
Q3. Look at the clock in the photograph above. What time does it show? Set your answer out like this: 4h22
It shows 11h09
